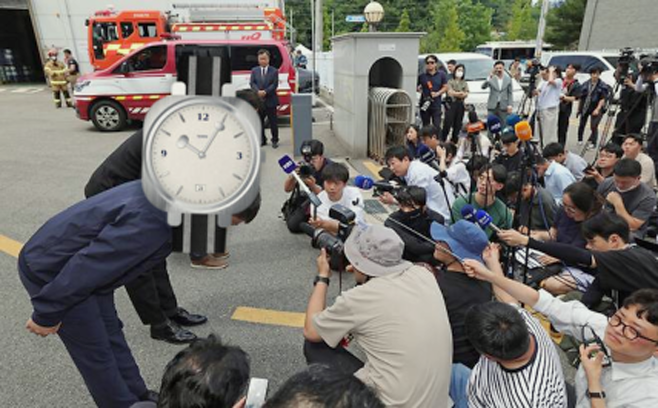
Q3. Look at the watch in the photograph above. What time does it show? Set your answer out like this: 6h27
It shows 10h05
